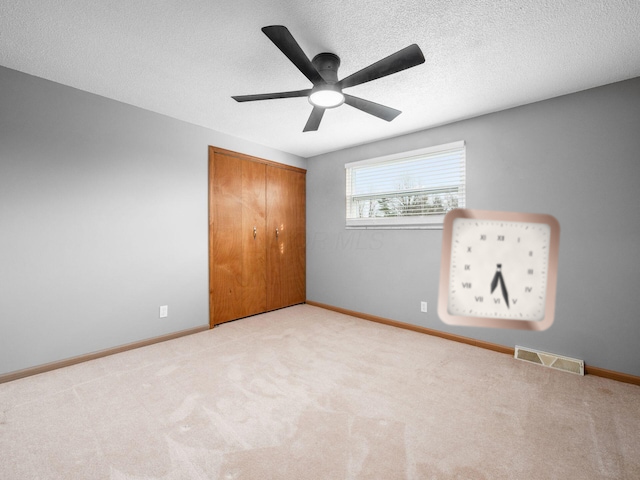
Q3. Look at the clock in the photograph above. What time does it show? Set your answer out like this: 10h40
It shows 6h27
